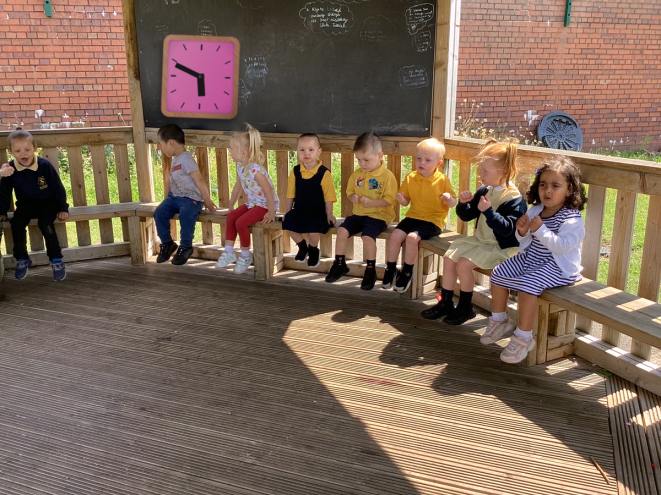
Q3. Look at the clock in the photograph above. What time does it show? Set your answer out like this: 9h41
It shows 5h49
